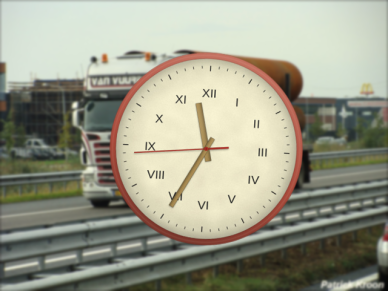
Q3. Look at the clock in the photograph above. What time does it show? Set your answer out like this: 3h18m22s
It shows 11h34m44s
